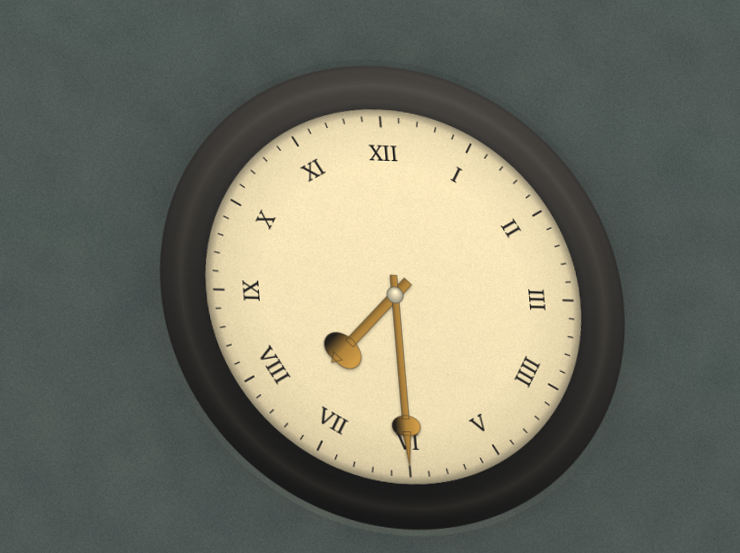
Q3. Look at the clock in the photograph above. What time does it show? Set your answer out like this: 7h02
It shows 7h30
